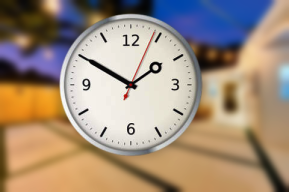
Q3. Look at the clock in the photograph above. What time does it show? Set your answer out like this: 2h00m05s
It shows 1h50m04s
